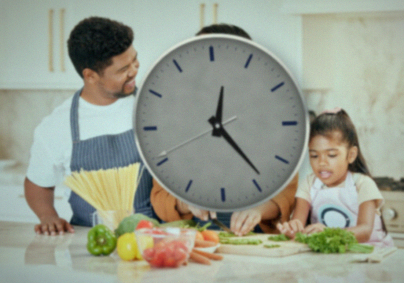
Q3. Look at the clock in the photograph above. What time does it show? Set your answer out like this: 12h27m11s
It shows 12h23m41s
